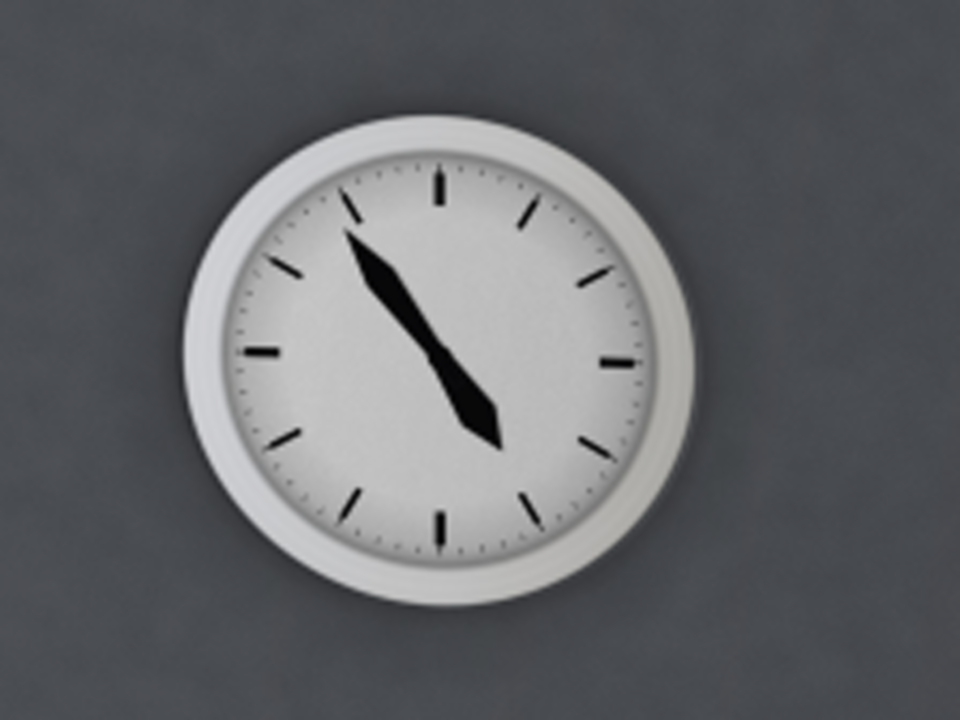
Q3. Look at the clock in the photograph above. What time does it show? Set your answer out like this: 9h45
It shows 4h54
